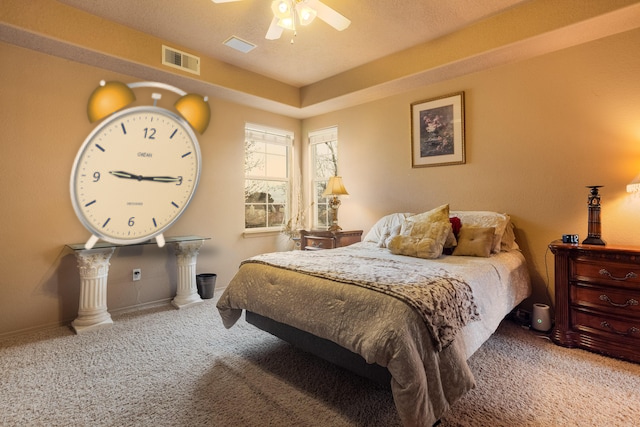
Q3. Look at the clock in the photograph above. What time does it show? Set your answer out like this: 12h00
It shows 9h15
